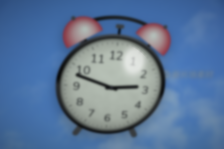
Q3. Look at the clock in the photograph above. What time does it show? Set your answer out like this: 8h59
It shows 2h48
